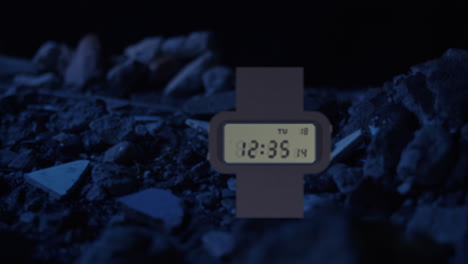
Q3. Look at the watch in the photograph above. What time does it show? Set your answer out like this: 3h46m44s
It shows 12h35m14s
